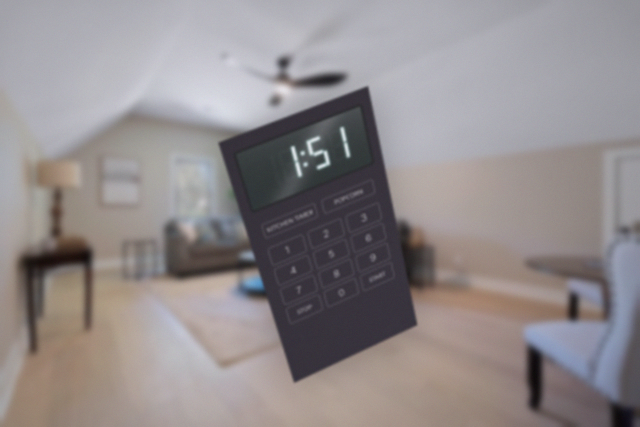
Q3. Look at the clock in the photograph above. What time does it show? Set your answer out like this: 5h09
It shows 1h51
